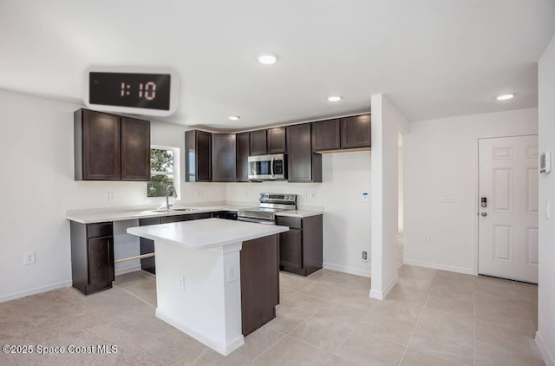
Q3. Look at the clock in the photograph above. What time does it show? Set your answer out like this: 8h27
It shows 1h10
